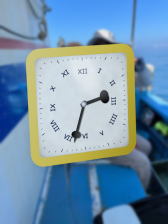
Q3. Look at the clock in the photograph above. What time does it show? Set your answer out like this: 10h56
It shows 2h33
